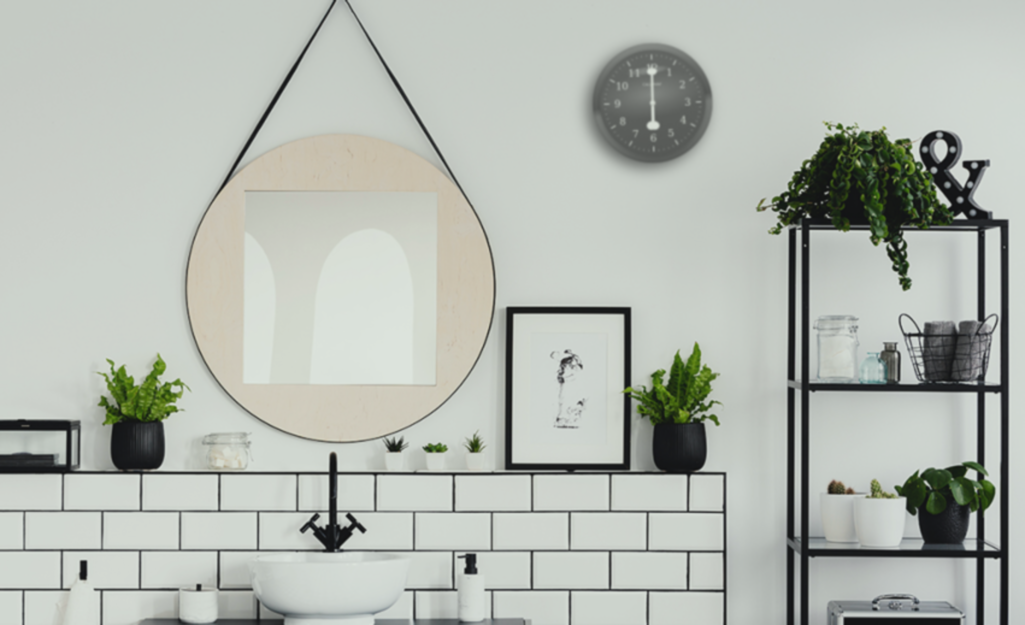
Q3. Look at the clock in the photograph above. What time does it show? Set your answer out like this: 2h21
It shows 6h00
